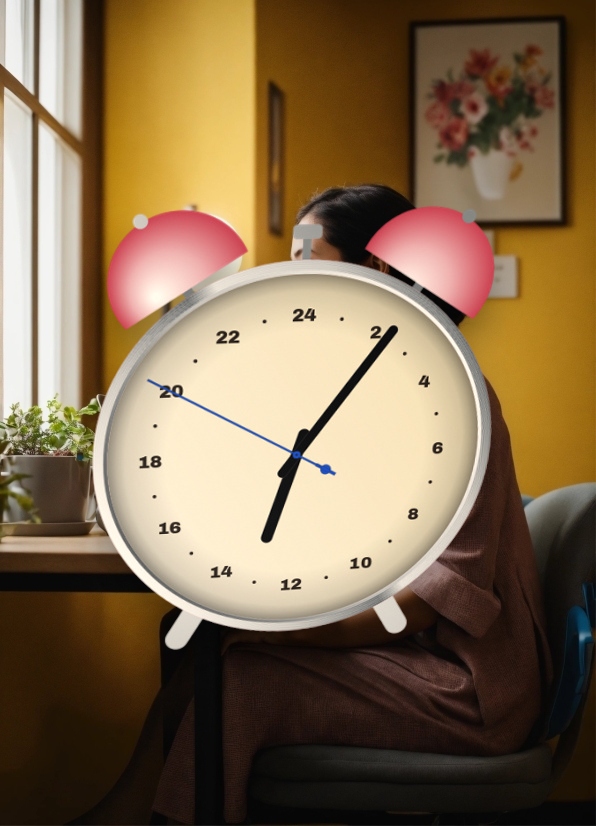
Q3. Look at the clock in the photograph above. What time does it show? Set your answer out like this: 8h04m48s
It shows 13h05m50s
